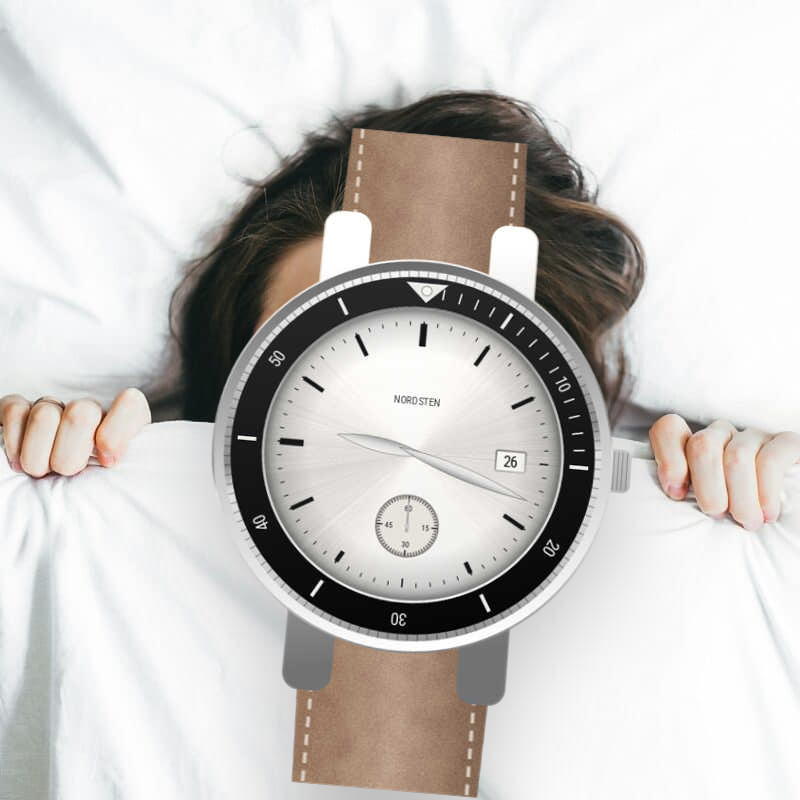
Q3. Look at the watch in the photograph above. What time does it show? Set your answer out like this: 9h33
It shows 9h18
